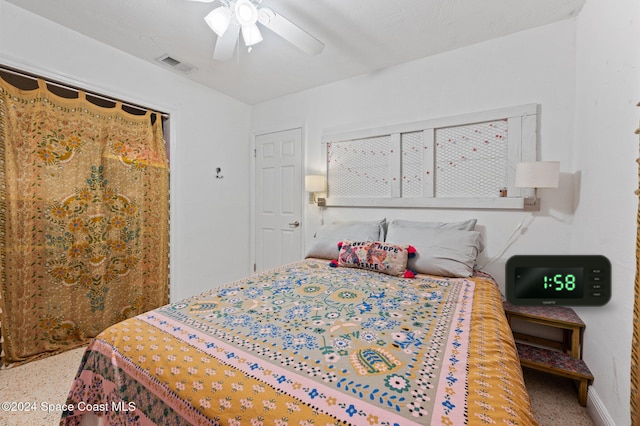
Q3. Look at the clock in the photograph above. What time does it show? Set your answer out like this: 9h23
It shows 1h58
